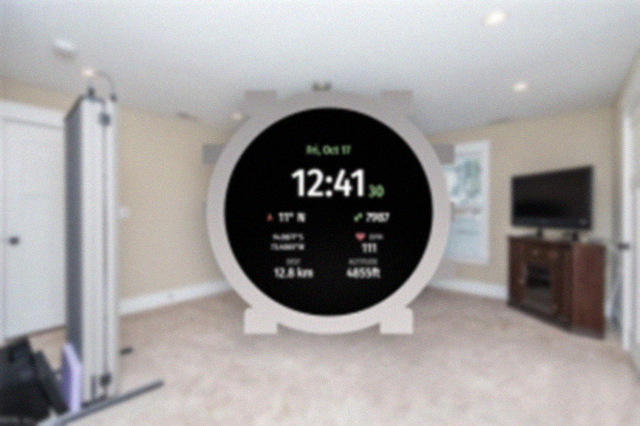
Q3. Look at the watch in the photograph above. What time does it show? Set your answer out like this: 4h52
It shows 12h41
